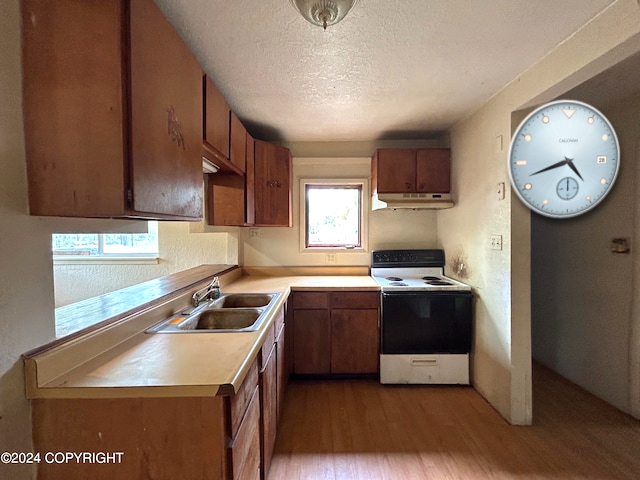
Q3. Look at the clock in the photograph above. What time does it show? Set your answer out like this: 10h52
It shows 4h42
